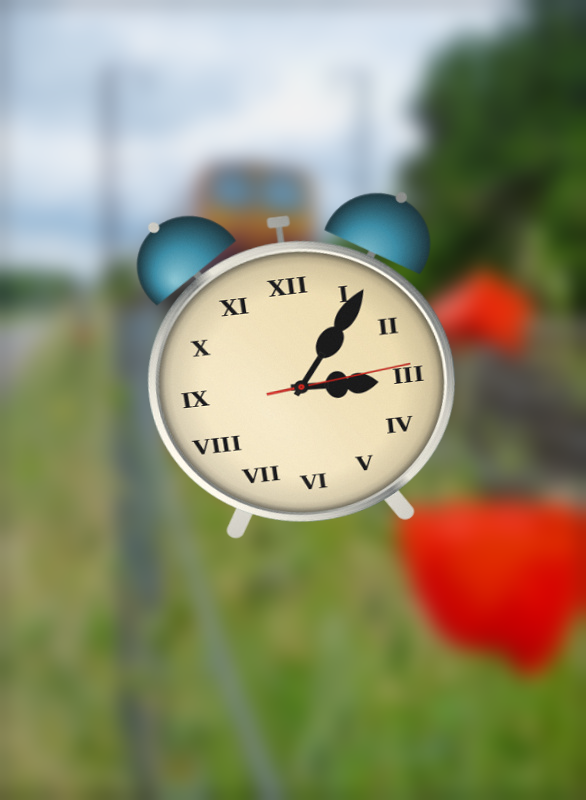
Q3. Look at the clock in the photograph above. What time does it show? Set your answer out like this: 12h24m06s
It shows 3h06m14s
